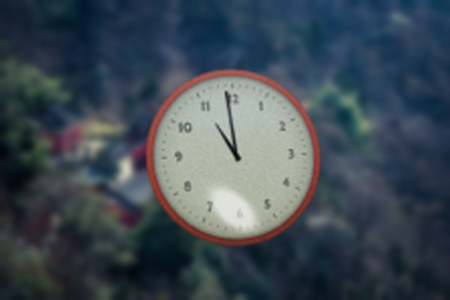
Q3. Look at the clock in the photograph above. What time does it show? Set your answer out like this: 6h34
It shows 10h59
